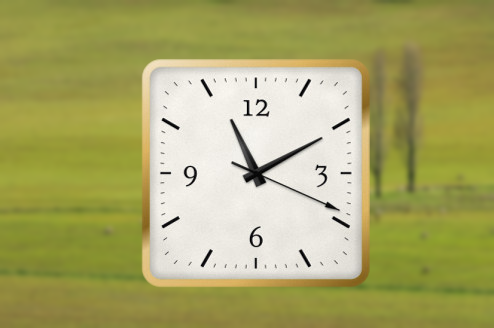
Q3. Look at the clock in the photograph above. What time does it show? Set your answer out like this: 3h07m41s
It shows 11h10m19s
